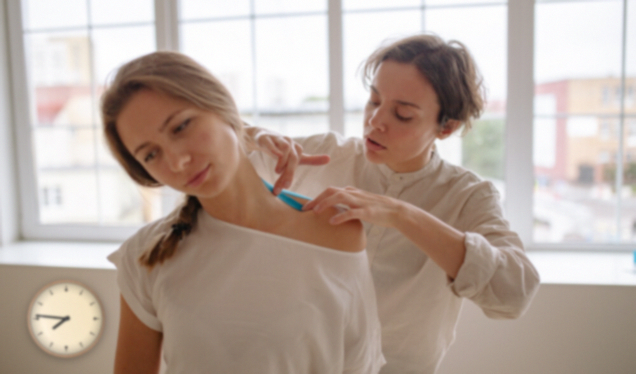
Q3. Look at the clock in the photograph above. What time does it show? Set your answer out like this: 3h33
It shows 7h46
